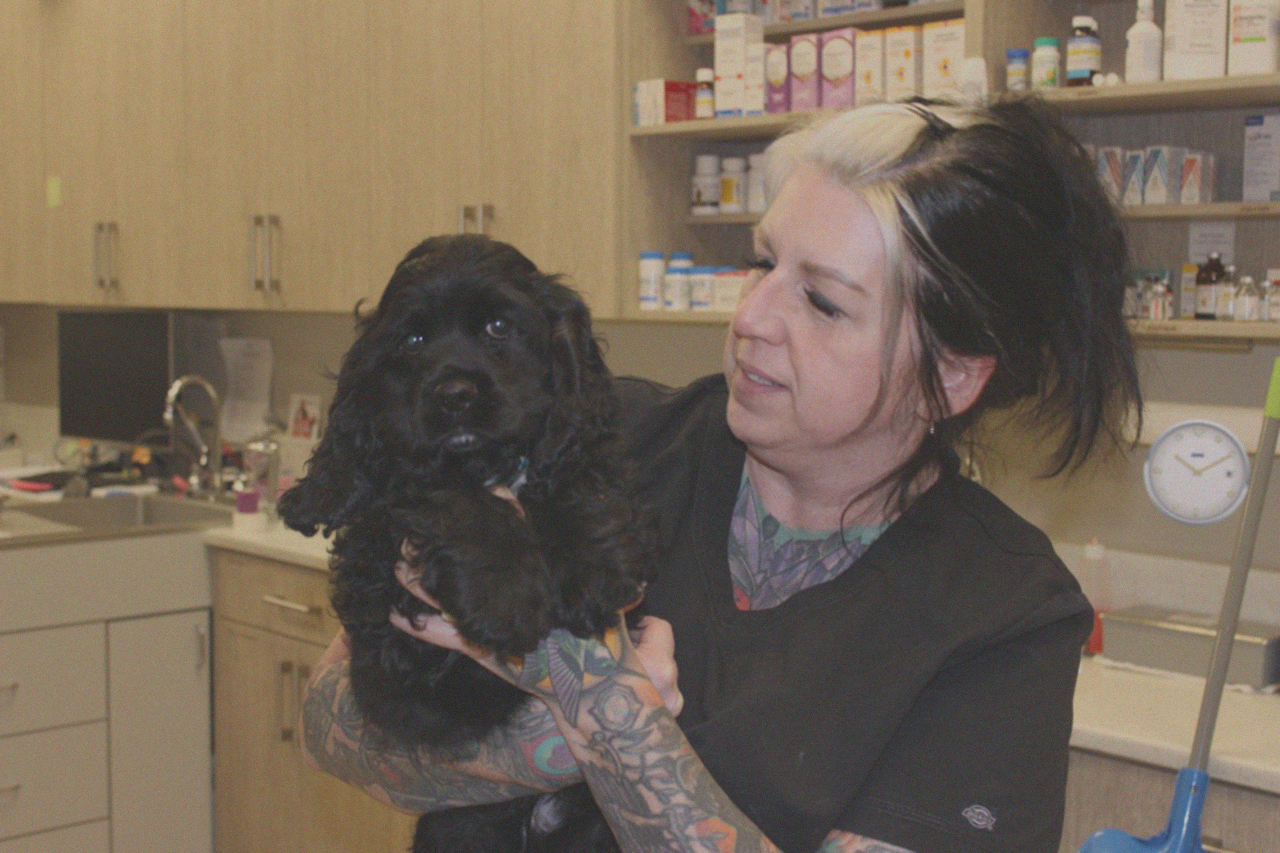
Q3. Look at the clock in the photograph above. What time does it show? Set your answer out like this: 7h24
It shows 10h10
